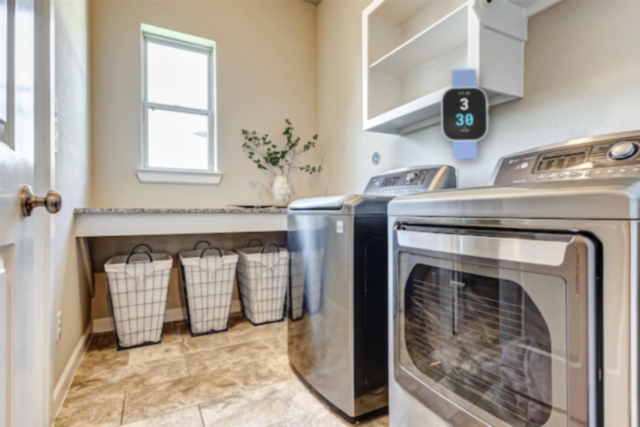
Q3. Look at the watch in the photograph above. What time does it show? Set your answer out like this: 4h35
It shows 3h30
